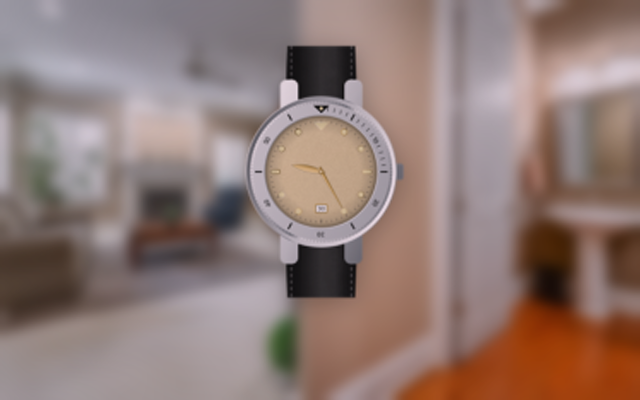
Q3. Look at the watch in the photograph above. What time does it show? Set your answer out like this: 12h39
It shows 9h25
